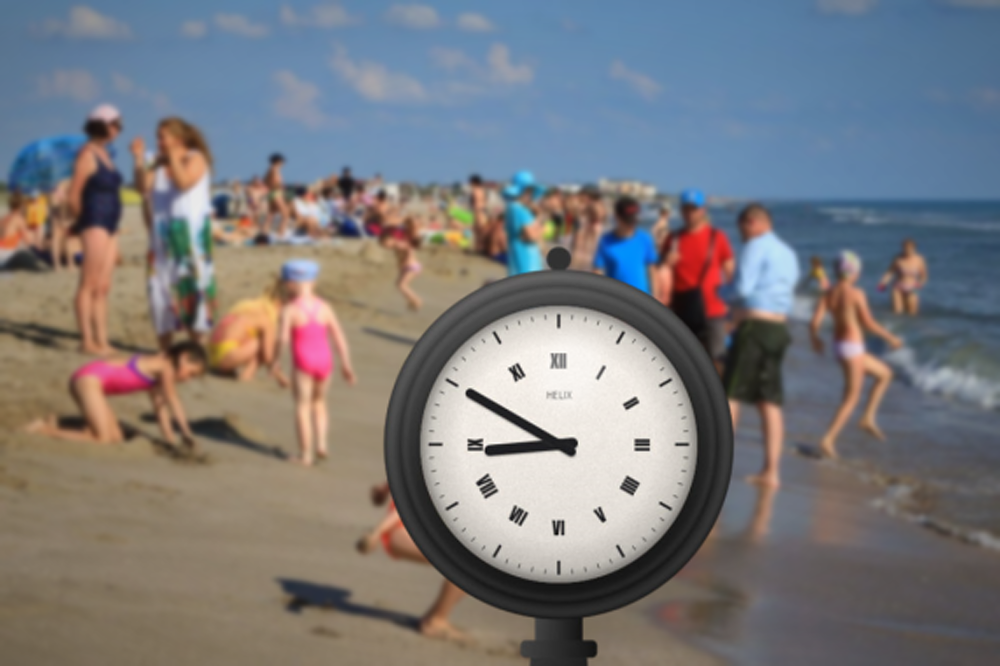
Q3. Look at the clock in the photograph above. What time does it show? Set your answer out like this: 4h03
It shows 8h50
